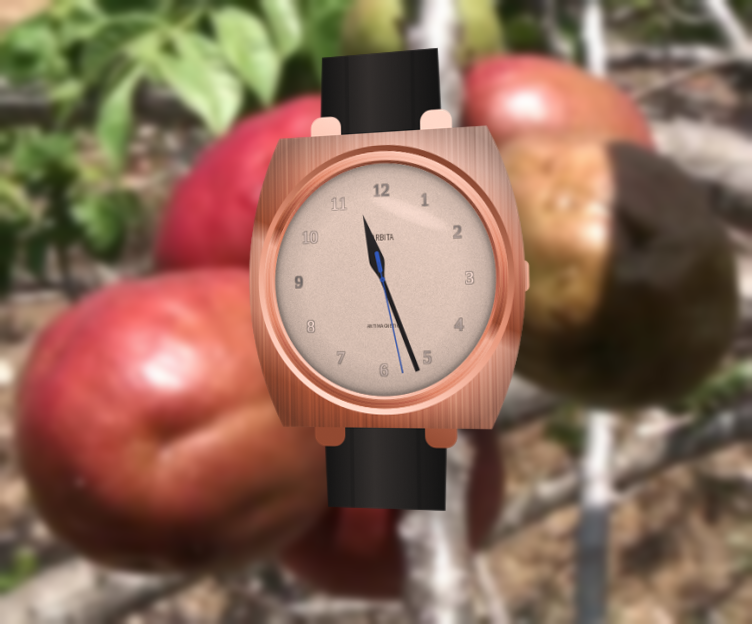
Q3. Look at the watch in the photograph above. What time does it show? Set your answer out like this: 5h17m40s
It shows 11h26m28s
